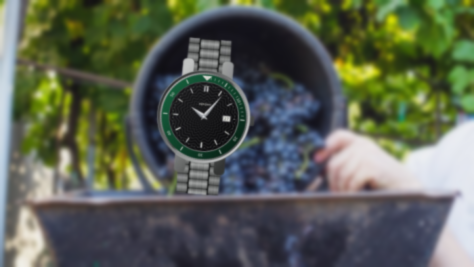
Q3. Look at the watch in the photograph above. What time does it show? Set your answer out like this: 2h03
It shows 10h06
